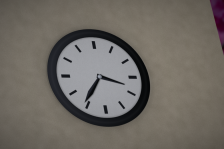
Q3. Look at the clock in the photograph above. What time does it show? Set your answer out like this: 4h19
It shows 3h36
